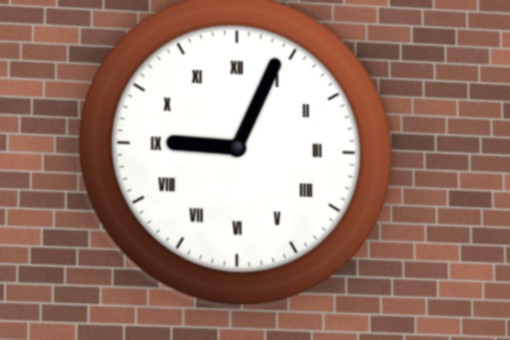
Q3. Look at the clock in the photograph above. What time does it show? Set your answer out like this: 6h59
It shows 9h04
